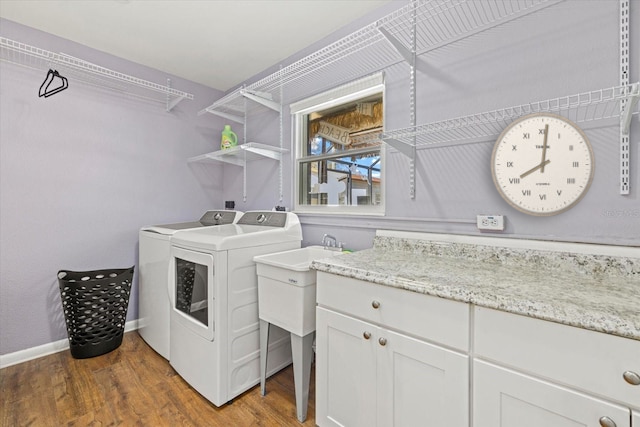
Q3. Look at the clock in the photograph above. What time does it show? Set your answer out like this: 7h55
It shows 8h01
